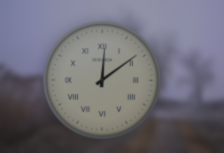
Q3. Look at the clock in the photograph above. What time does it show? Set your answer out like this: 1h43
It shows 12h09
